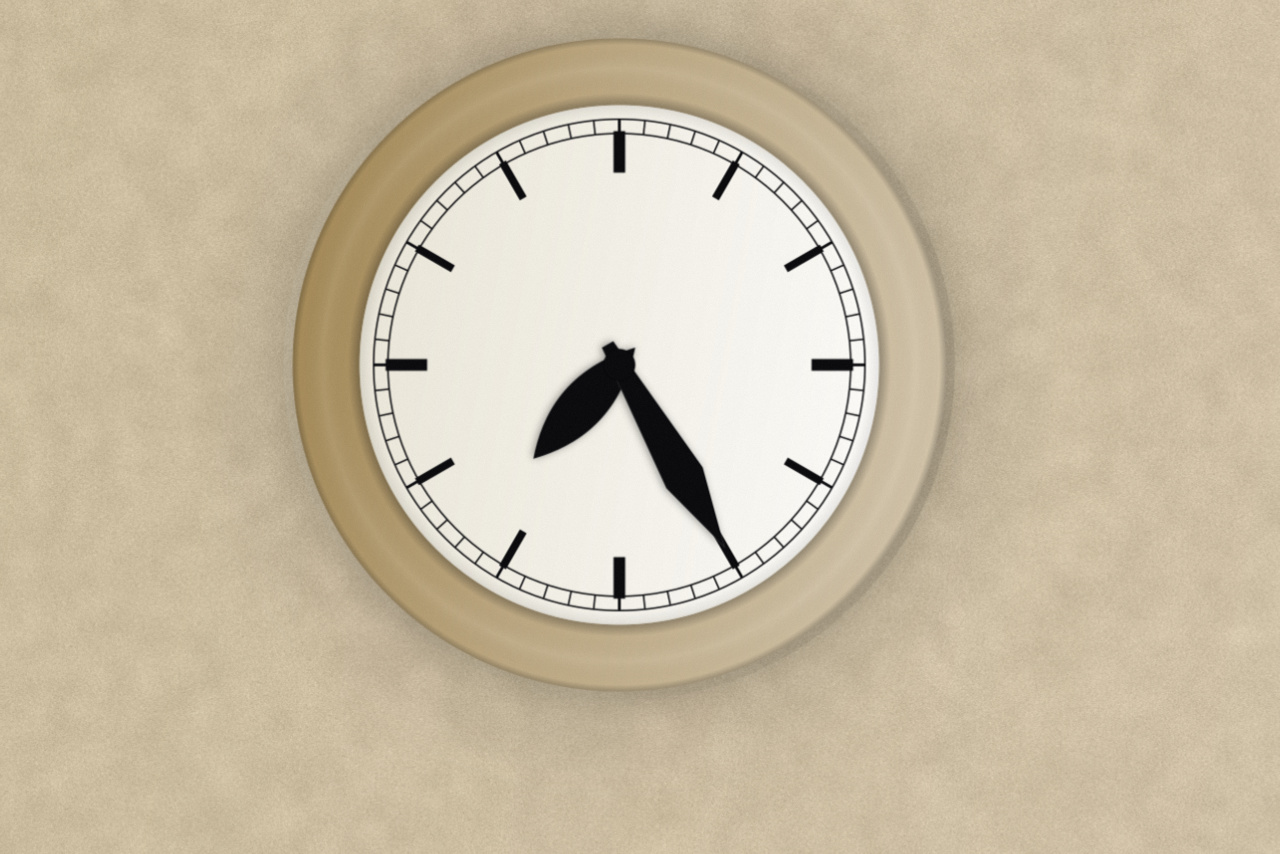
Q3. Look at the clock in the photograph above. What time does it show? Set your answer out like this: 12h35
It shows 7h25
